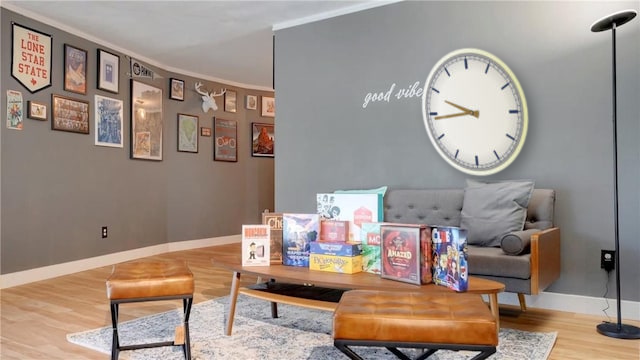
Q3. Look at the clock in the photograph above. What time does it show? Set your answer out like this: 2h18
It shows 9h44
